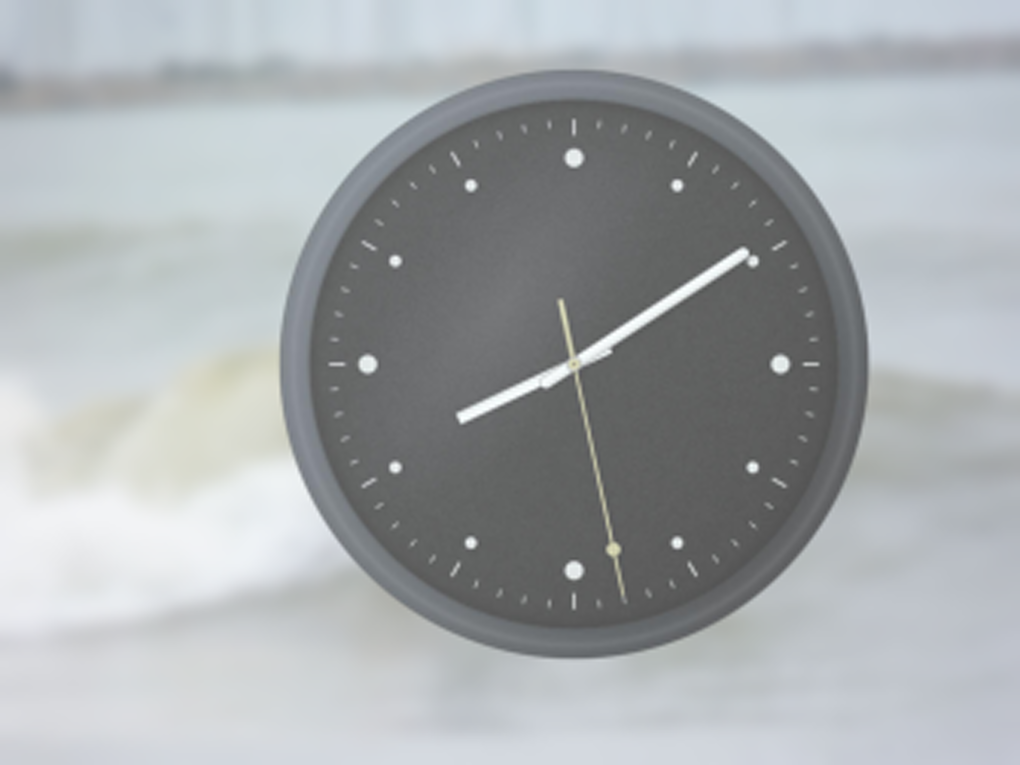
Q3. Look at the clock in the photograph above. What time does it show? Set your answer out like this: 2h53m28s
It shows 8h09m28s
